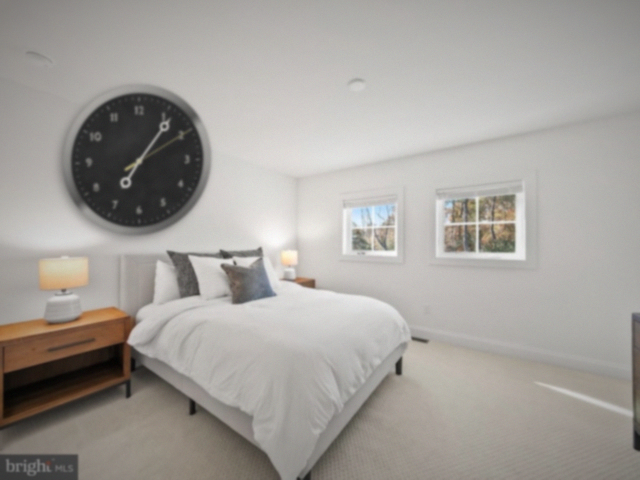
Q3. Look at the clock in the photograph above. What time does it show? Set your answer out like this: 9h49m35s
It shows 7h06m10s
